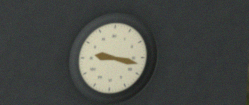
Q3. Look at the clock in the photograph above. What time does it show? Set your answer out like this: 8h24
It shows 9h17
